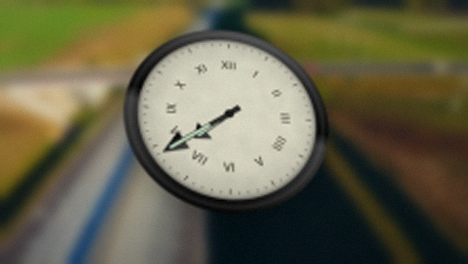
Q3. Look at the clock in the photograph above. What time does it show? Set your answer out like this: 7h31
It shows 7h39
